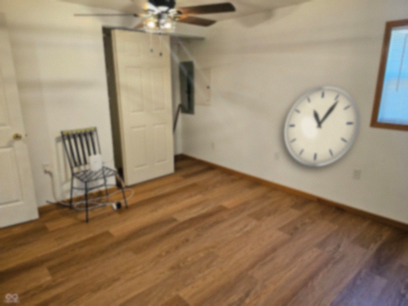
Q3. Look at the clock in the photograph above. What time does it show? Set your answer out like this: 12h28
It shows 11h06
